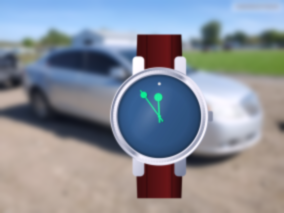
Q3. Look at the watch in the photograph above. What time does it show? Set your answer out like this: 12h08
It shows 11h54
